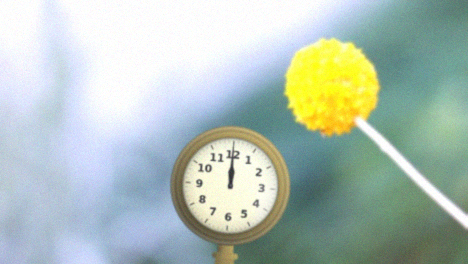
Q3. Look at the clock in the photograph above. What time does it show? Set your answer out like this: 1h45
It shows 12h00
